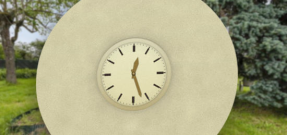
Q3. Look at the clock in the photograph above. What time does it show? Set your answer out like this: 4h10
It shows 12h27
